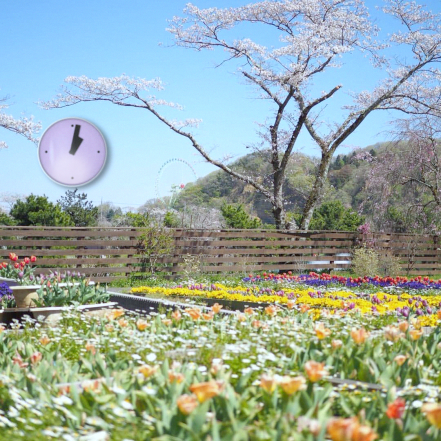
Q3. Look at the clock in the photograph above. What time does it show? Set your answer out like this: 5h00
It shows 1h02
